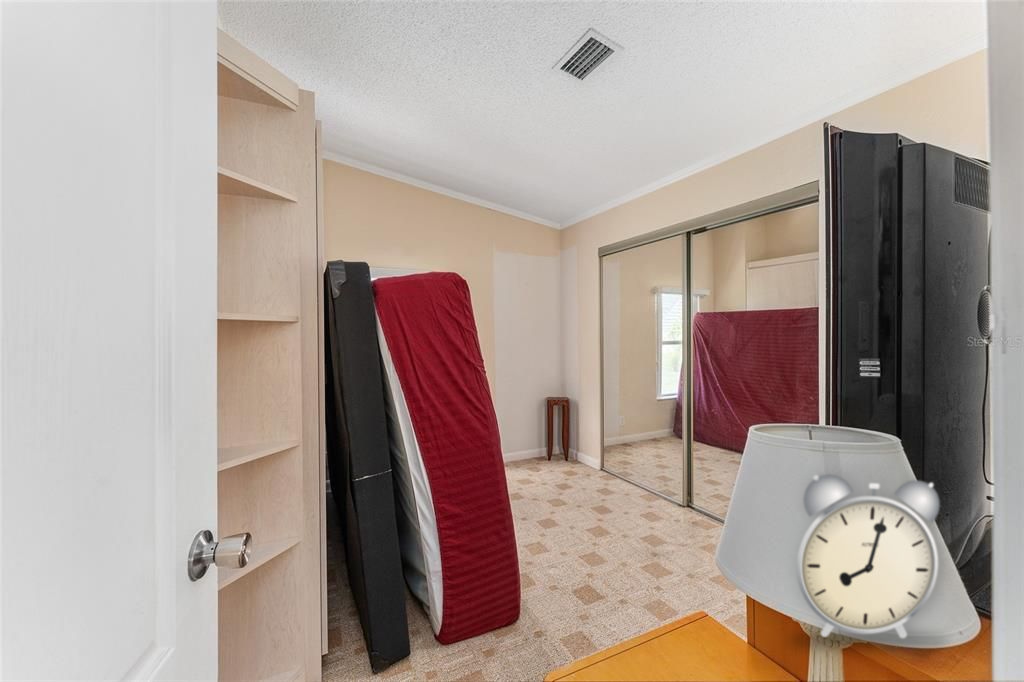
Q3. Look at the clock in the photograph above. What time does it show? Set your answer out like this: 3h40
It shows 8h02
